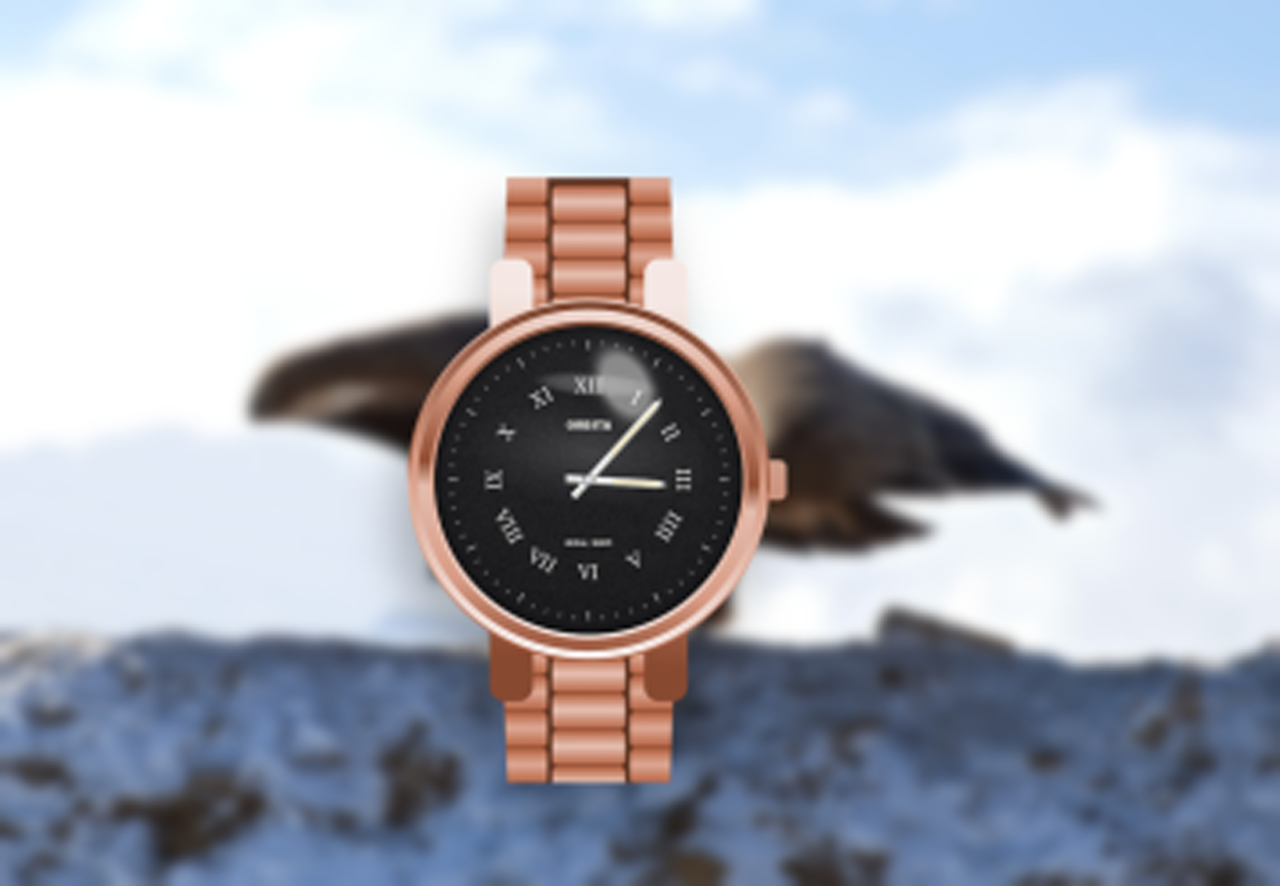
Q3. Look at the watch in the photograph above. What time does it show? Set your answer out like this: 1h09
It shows 3h07
